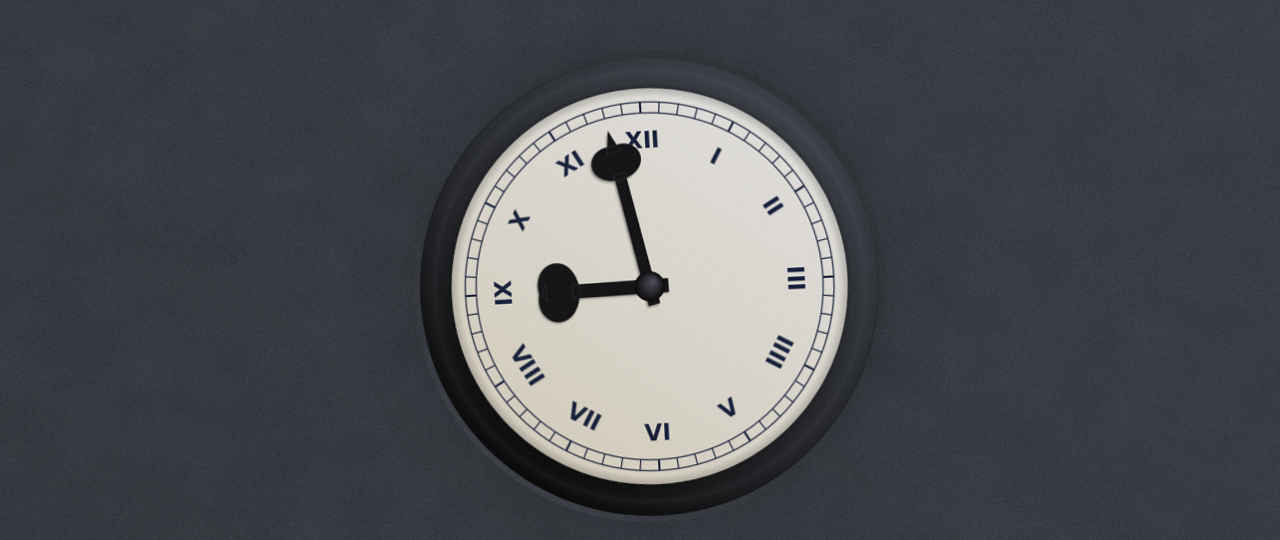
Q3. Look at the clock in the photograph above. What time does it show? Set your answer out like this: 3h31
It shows 8h58
